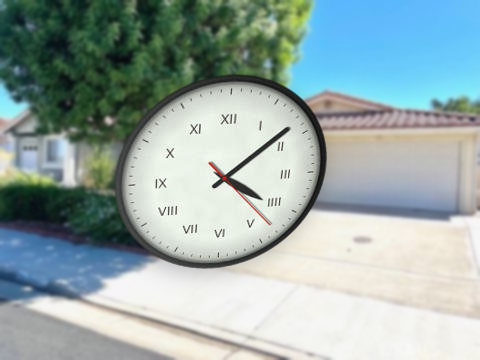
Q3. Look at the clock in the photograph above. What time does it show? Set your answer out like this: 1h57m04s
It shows 4h08m23s
